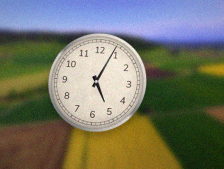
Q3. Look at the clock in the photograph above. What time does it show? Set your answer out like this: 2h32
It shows 5h04
